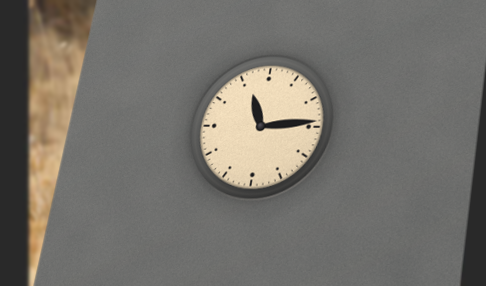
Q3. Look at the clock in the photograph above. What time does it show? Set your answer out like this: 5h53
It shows 11h14
